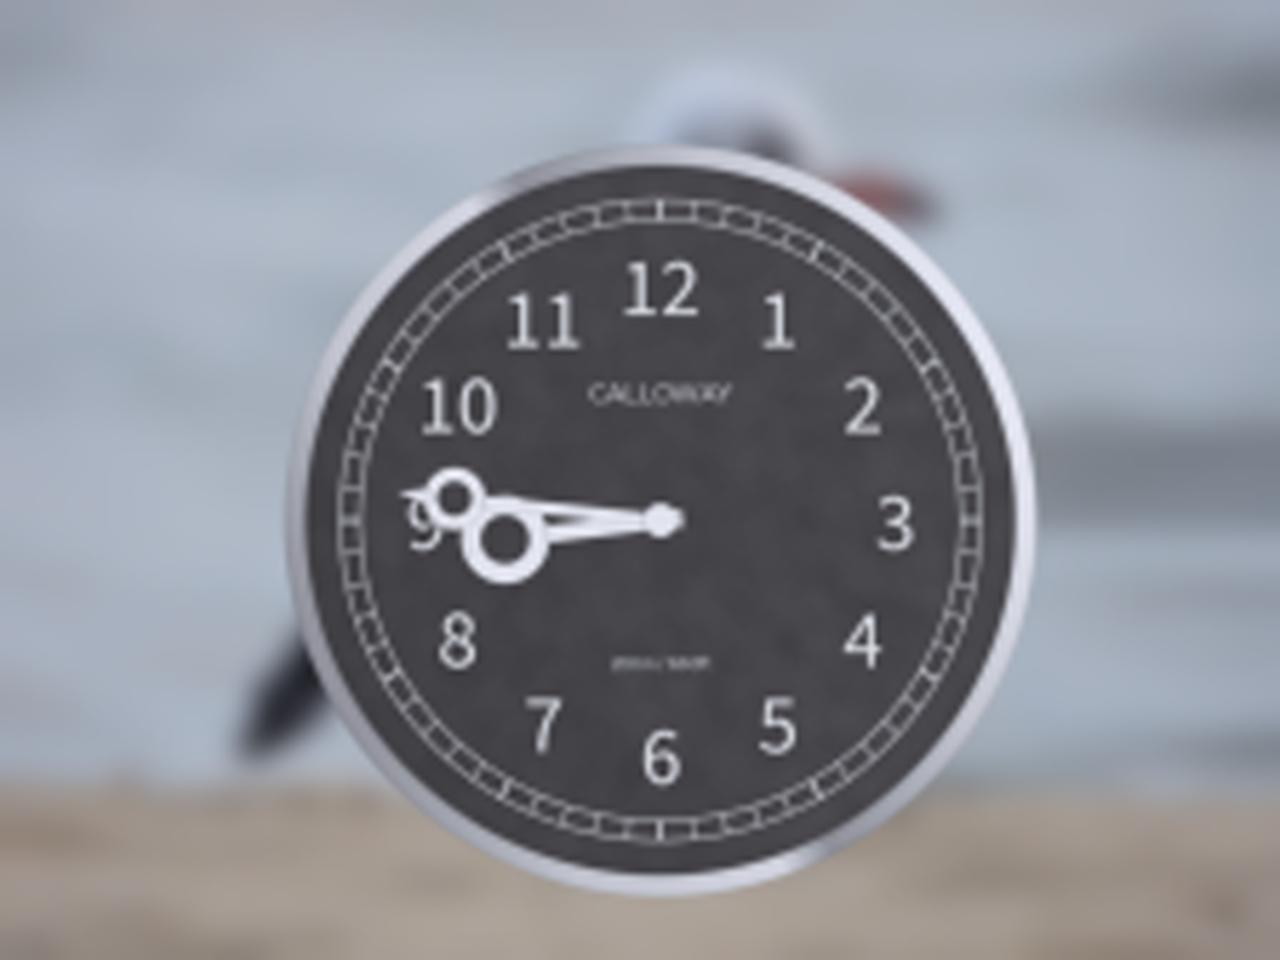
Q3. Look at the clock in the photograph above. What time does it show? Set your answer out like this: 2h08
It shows 8h46
